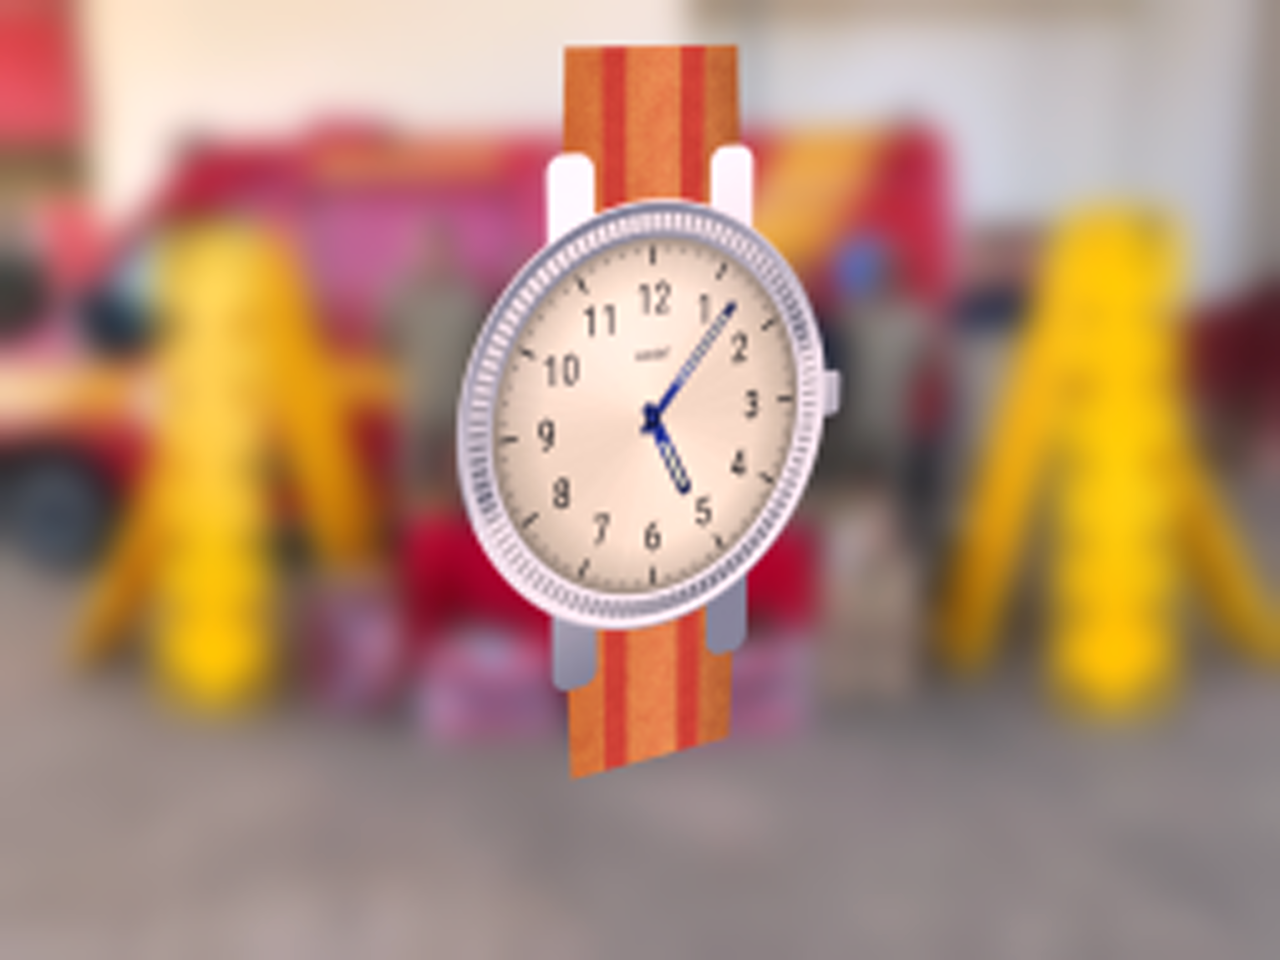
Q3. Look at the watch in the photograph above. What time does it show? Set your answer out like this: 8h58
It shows 5h07
